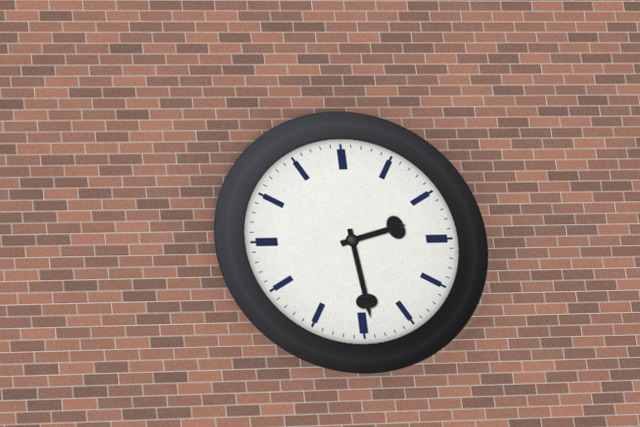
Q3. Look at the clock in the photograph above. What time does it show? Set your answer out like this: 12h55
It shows 2h29
